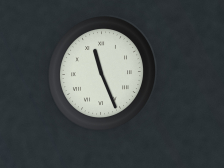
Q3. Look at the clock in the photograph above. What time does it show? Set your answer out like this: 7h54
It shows 11h26
